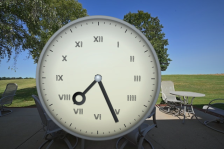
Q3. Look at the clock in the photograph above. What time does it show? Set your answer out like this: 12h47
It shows 7h26
